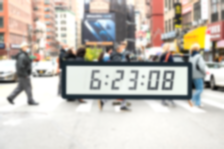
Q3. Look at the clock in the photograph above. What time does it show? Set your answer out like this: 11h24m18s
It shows 6h23m08s
